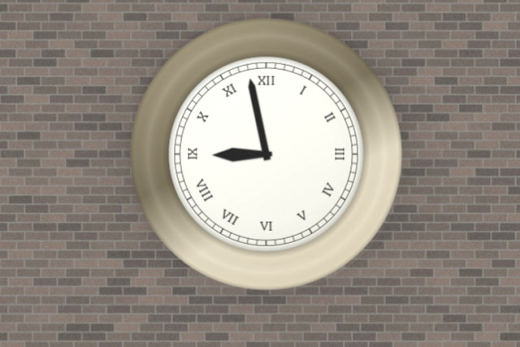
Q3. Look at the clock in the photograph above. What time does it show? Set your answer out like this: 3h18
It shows 8h58
